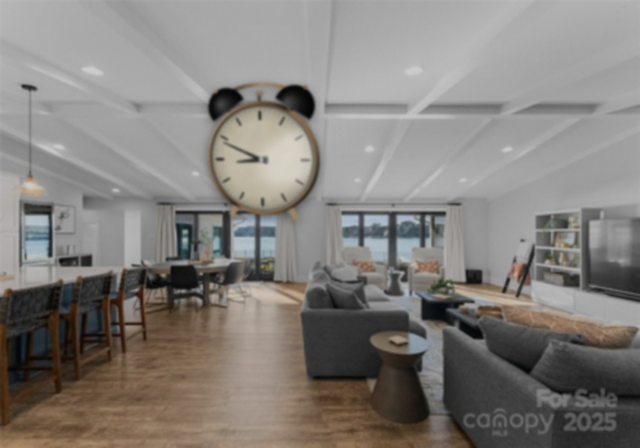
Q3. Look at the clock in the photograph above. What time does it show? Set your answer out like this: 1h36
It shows 8h49
